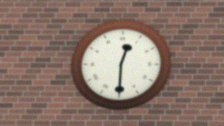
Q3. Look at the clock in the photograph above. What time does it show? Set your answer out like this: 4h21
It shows 12h30
